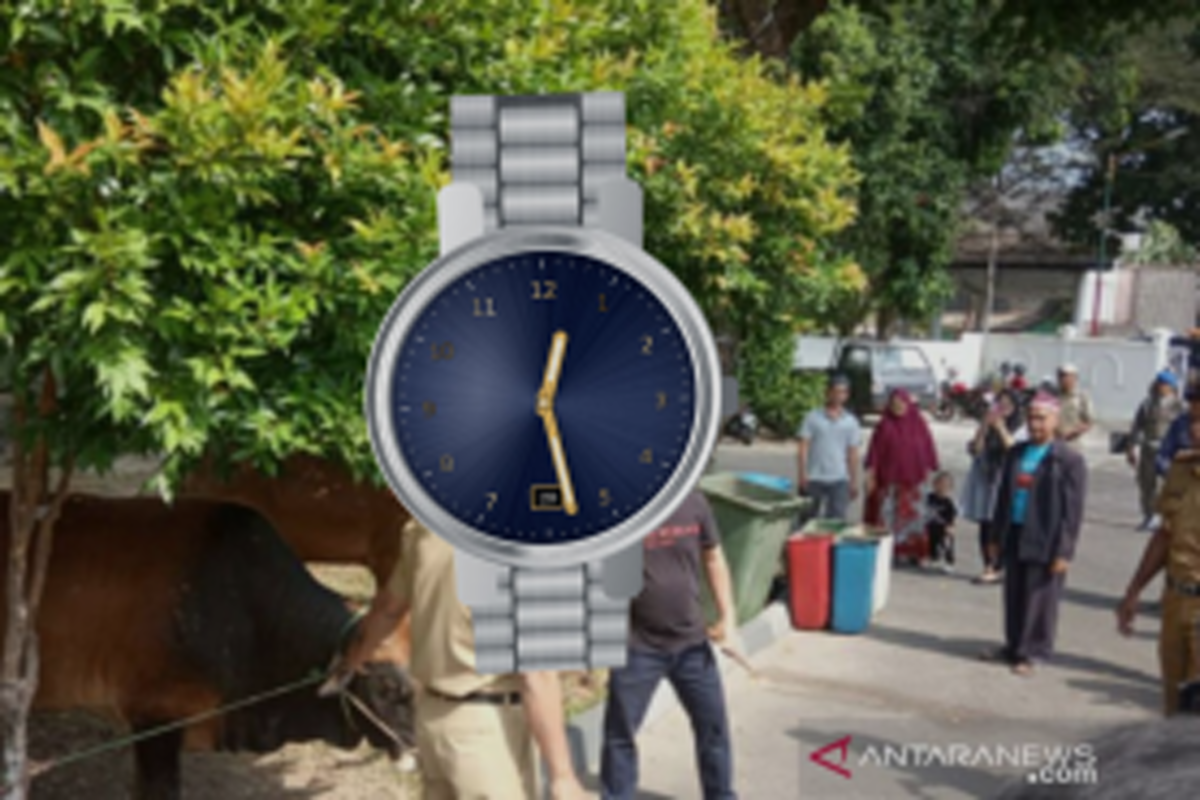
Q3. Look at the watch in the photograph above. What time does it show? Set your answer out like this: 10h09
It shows 12h28
